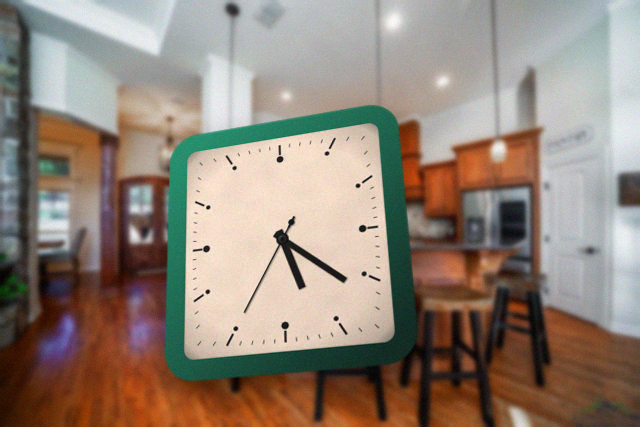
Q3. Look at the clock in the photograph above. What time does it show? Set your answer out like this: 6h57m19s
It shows 5h21m35s
